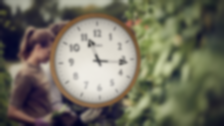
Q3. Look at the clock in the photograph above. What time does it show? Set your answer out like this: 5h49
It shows 11h16
